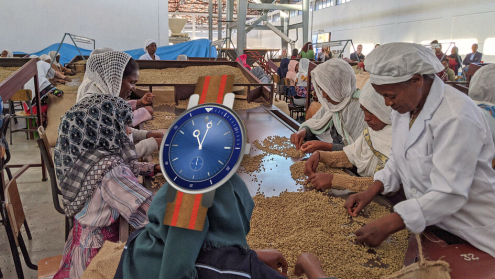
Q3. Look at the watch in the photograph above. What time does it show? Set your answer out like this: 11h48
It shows 11h02
